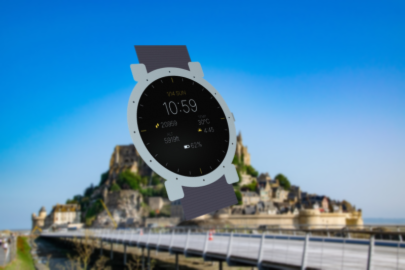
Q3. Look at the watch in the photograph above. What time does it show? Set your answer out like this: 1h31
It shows 10h59
